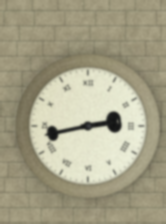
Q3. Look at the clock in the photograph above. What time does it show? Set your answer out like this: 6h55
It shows 2h43
